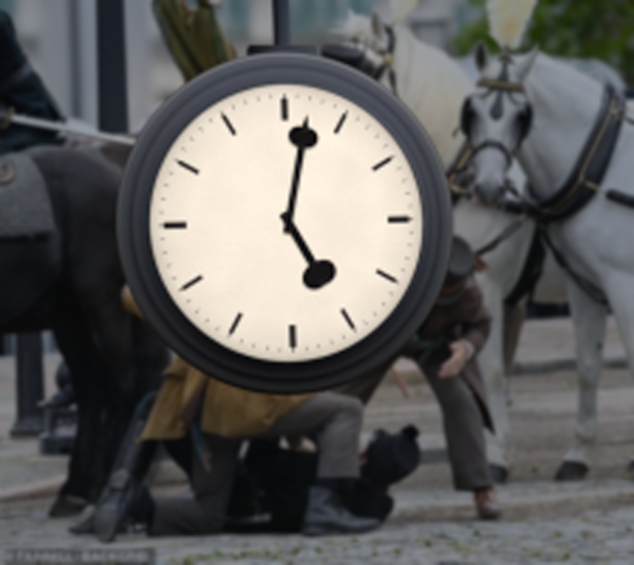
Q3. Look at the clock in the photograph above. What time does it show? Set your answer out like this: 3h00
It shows 5h02
